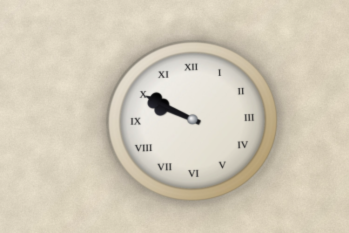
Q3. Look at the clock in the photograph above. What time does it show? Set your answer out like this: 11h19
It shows 9h50
